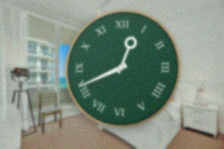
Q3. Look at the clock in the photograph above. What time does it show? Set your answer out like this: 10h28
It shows 12h41
